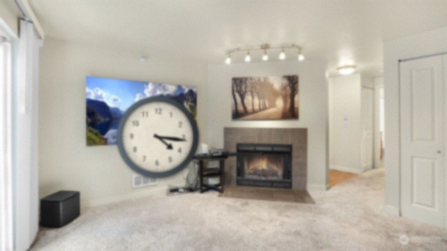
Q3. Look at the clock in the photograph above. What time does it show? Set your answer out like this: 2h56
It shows 4h16
